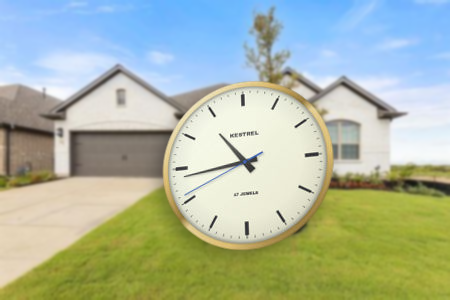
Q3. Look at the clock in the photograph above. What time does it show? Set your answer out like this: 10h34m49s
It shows 10h43m41s
